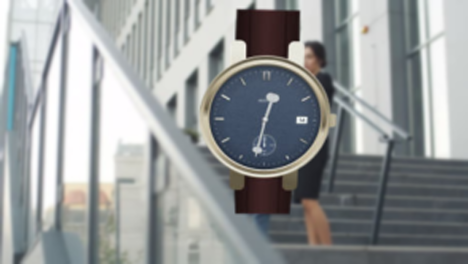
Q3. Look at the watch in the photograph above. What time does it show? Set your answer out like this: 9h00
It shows 12h32
